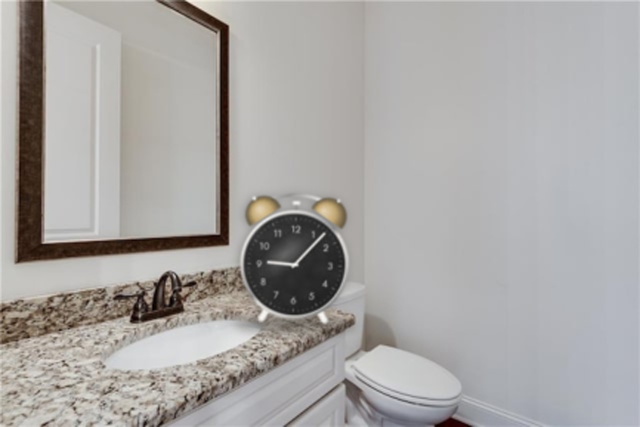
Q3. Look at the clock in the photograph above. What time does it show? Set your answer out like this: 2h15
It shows 9h07
